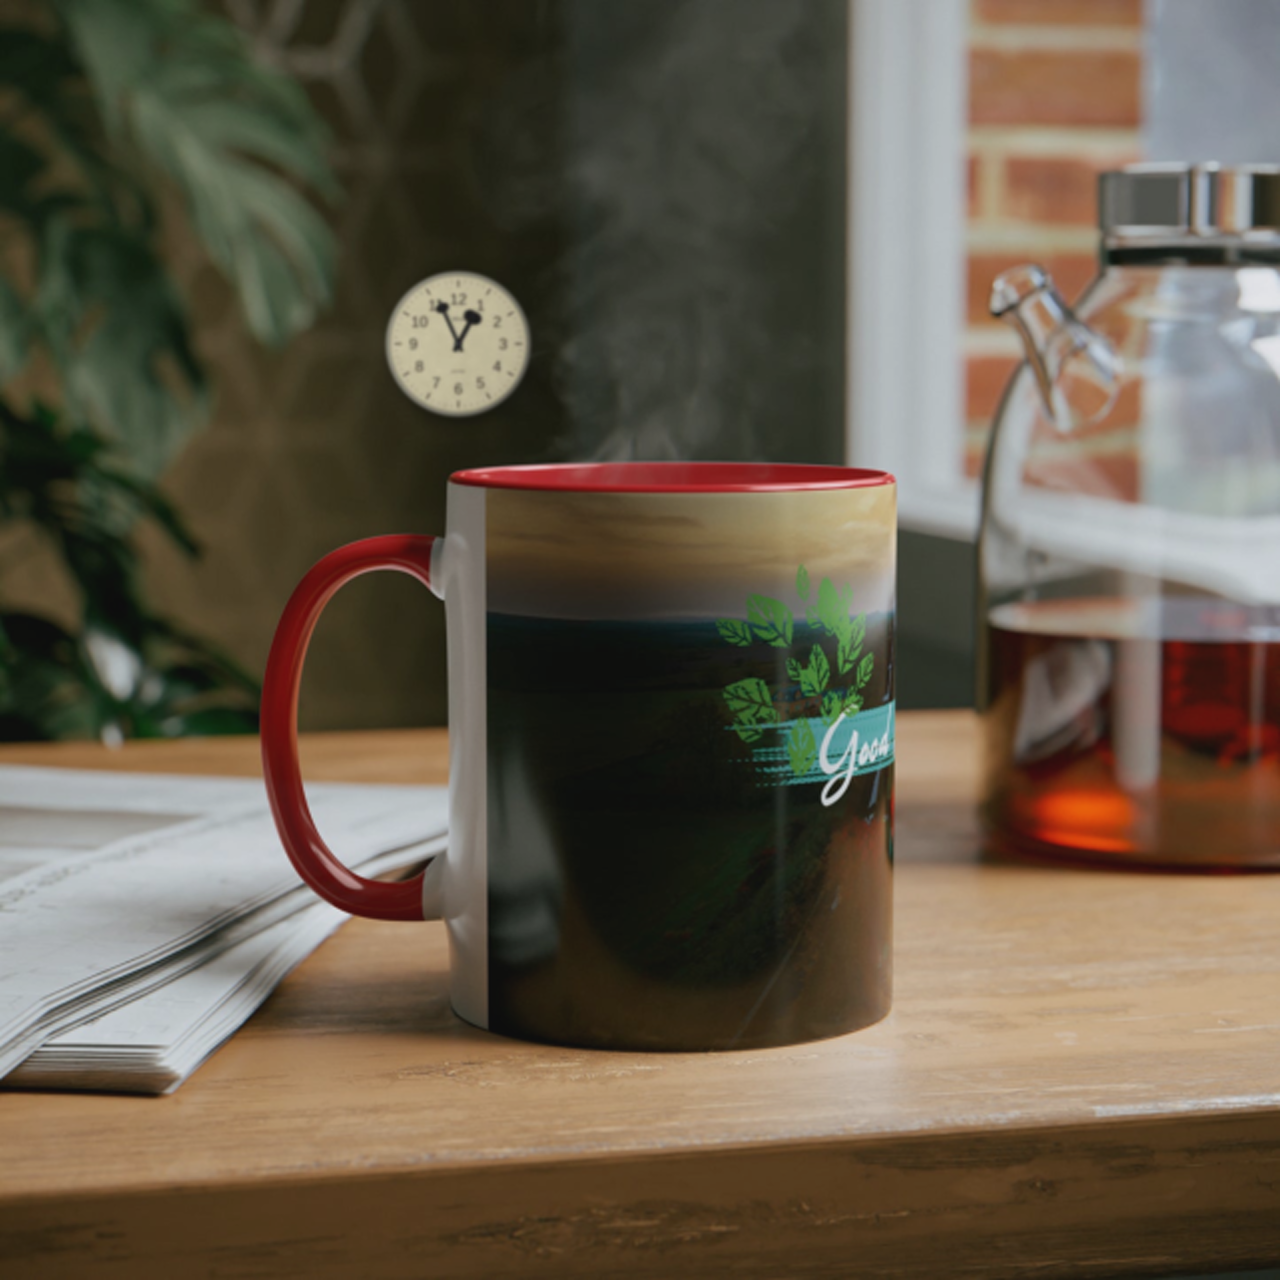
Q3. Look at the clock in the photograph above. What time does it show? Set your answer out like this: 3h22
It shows 12h56
